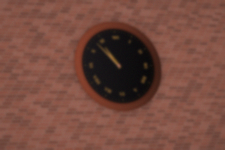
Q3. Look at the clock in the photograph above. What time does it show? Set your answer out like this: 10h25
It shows 10h53
